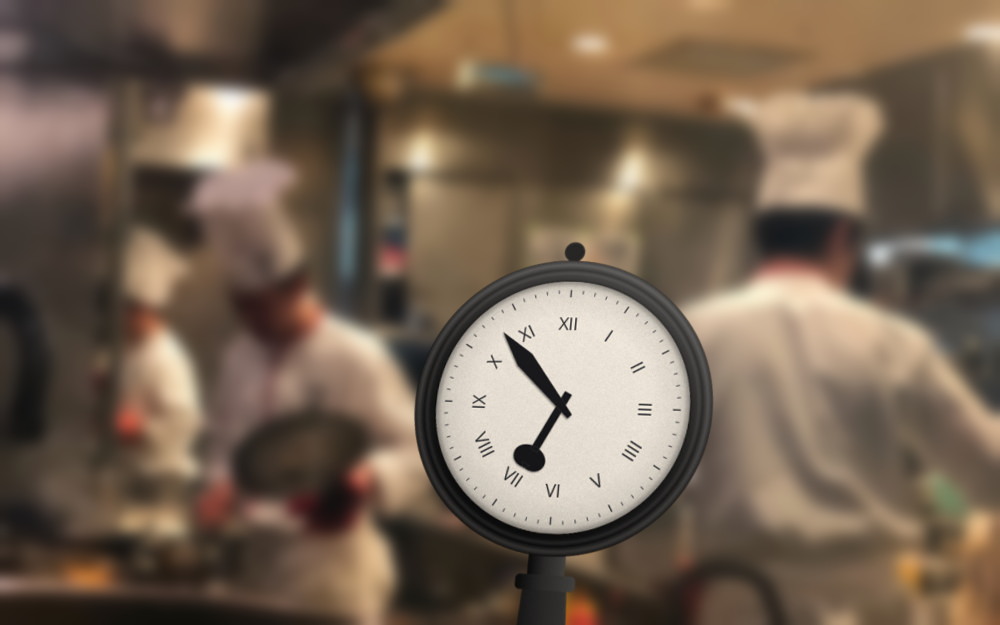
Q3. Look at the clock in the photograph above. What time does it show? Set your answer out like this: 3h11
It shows 6h53
